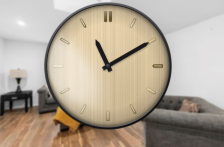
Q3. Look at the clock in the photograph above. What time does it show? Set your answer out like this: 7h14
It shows 11h10
